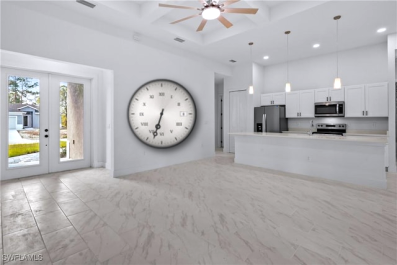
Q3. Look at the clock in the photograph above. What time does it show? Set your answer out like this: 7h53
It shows 6h33
